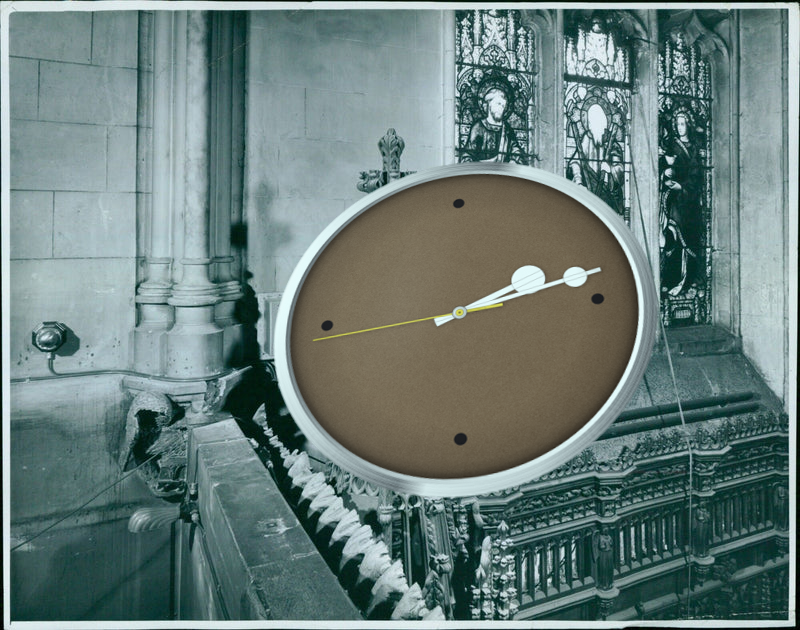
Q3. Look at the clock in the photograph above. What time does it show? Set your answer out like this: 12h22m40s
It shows 2h12m44s
